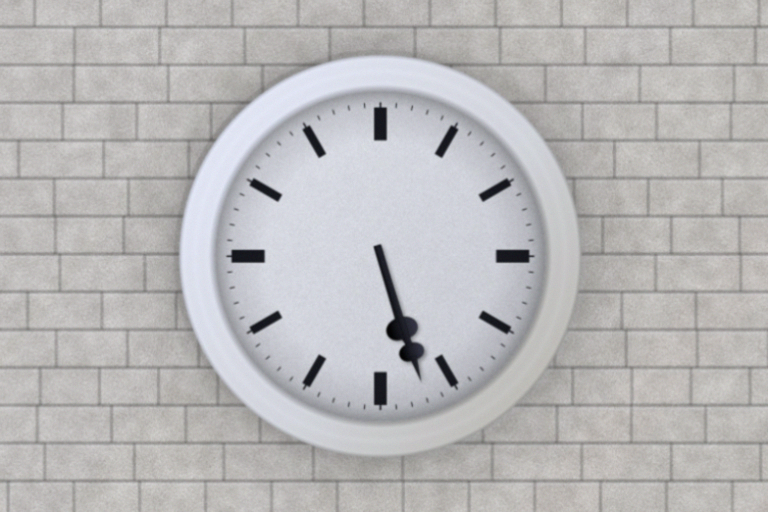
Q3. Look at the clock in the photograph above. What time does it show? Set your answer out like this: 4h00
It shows 5h27
